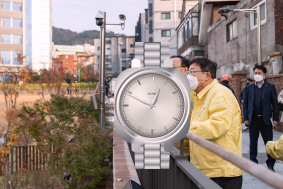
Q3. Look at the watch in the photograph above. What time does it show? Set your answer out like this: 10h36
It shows 12h49
